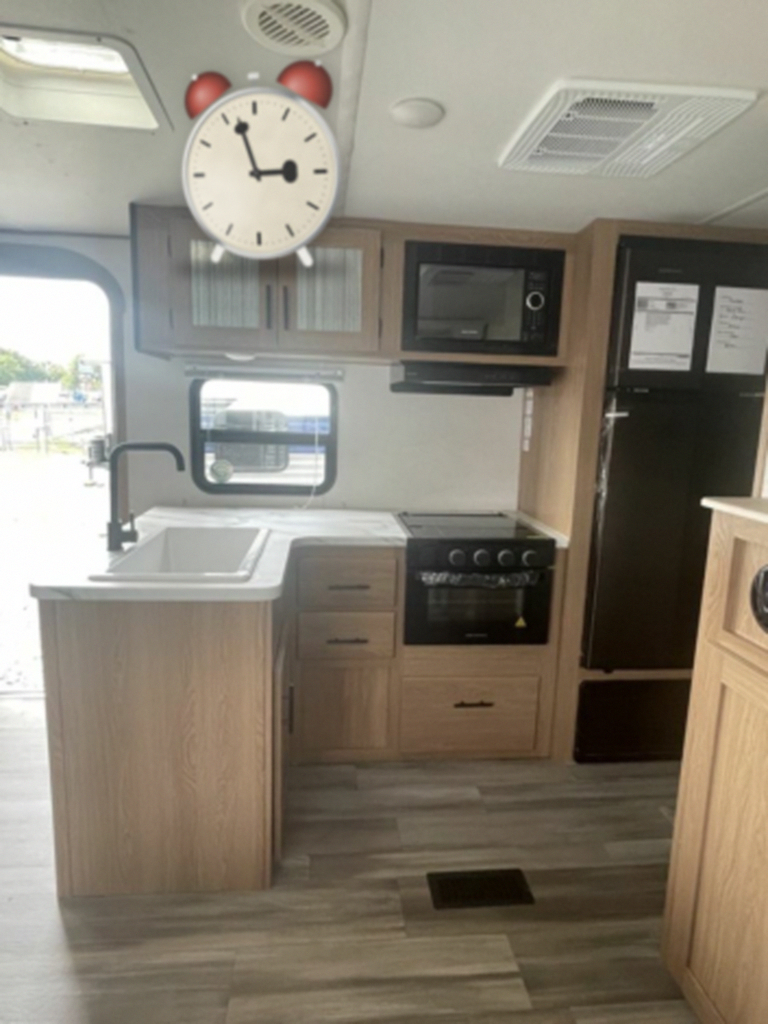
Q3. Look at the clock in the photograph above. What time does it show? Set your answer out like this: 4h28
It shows 2h57
